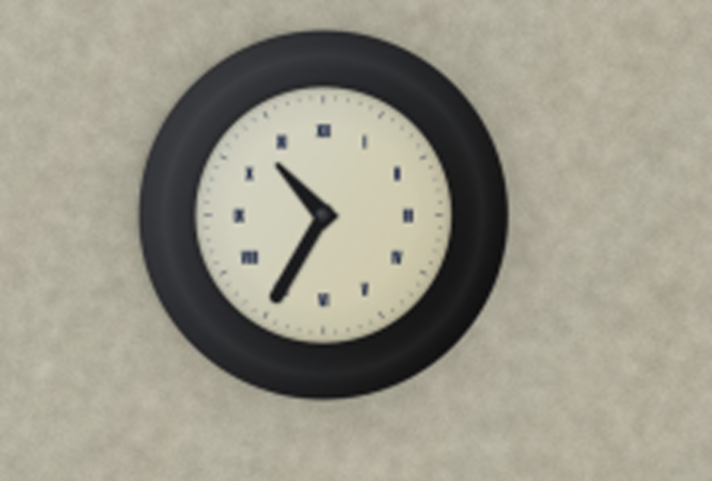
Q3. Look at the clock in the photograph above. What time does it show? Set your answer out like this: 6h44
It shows 10h35
